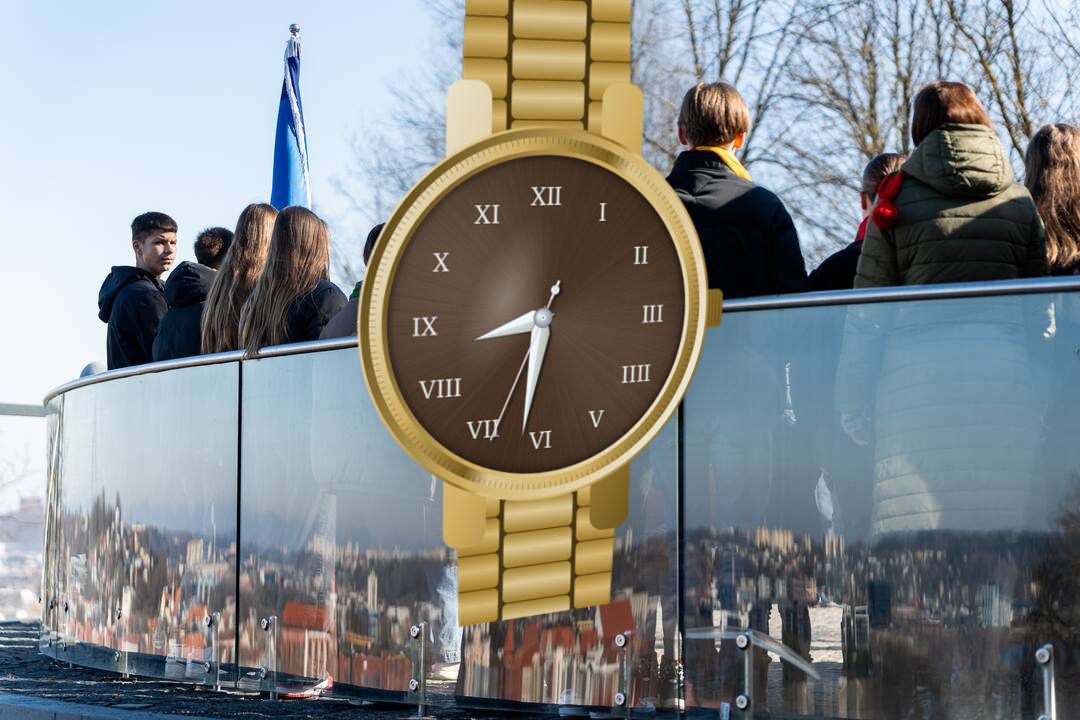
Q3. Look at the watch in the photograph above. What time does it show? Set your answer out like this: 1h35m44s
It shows 8h31m34s
